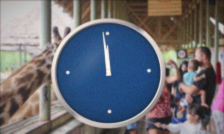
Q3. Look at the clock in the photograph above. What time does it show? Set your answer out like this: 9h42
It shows 11h59
